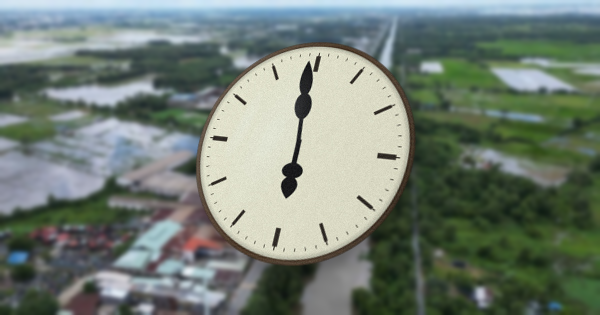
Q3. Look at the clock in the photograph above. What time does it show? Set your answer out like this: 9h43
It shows 5h59
